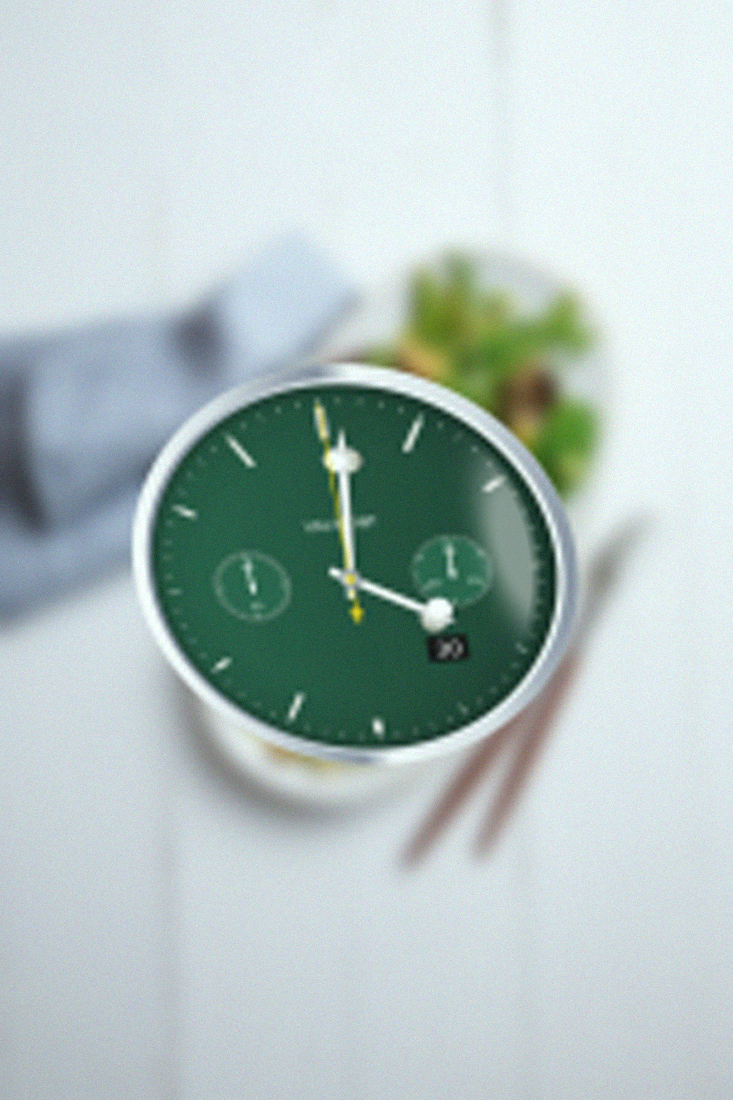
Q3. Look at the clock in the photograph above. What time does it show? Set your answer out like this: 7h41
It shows 4h01
